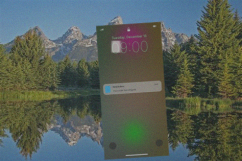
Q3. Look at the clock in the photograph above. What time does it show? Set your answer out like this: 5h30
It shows 9h00
